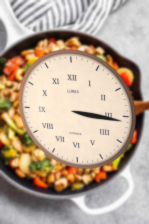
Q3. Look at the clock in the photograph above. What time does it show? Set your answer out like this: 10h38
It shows 3h16
